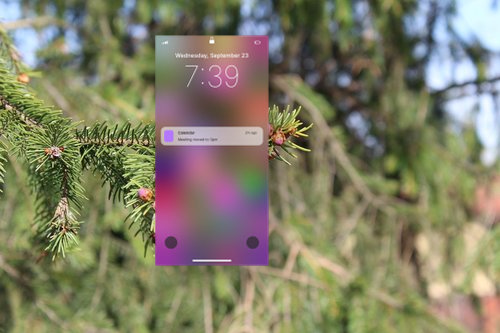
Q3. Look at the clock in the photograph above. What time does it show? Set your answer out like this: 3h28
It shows 7h39
